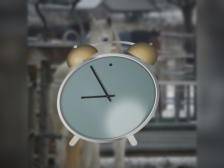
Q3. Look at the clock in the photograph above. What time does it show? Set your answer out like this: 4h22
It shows 8h55
